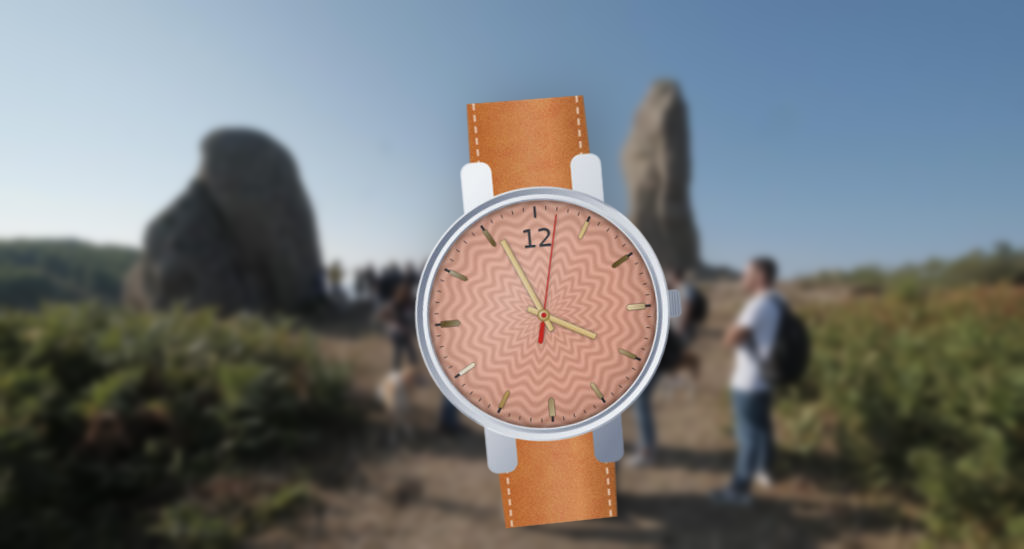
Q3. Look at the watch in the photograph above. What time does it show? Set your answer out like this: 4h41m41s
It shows 3h56m02s
